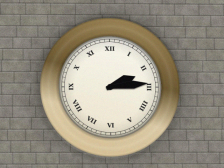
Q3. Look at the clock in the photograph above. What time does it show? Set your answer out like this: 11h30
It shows 2h14
